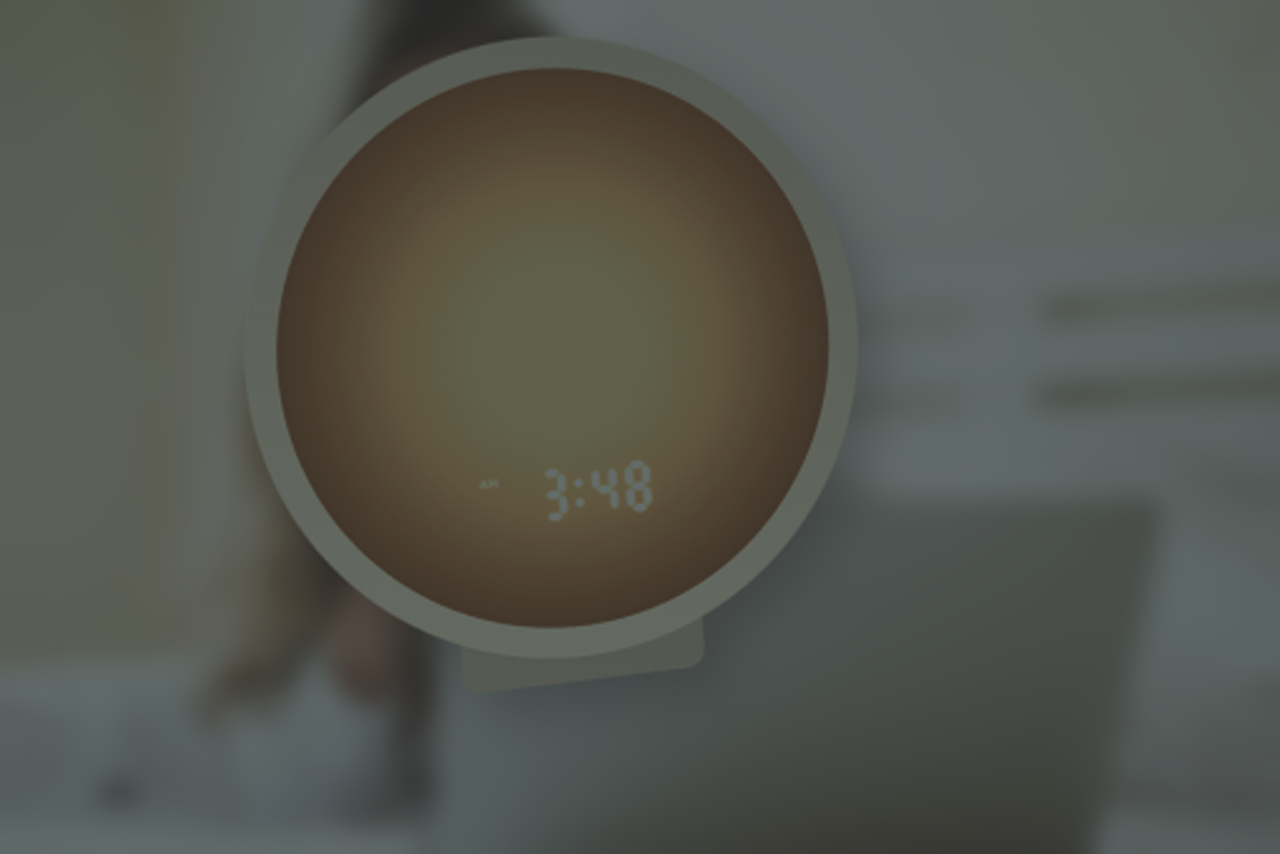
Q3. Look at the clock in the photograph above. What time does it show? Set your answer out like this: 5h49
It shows 3h48
